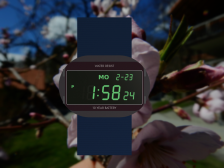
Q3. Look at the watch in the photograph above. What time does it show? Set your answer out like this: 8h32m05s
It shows 1h58m24s
